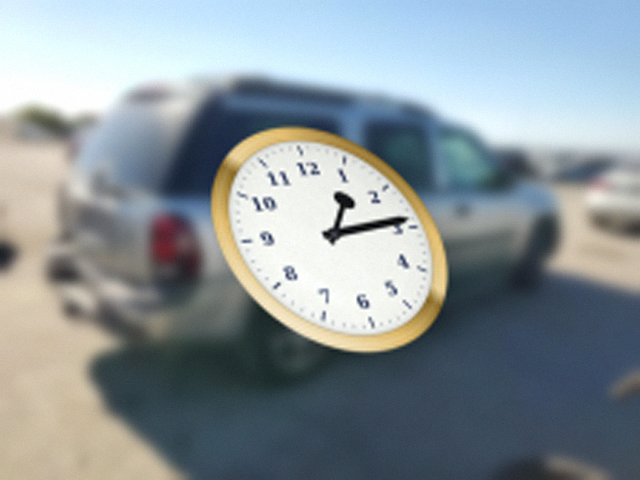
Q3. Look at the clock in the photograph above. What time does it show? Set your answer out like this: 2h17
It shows 1h14
